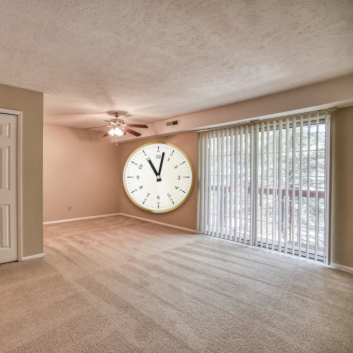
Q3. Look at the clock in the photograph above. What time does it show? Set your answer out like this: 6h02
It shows 11h02
